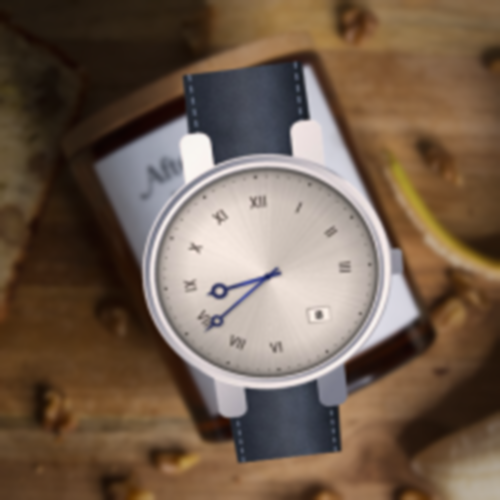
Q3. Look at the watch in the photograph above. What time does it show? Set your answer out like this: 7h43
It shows 8h39
